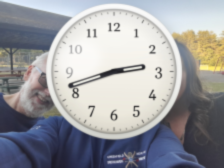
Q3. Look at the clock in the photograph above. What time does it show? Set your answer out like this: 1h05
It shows 2h42
